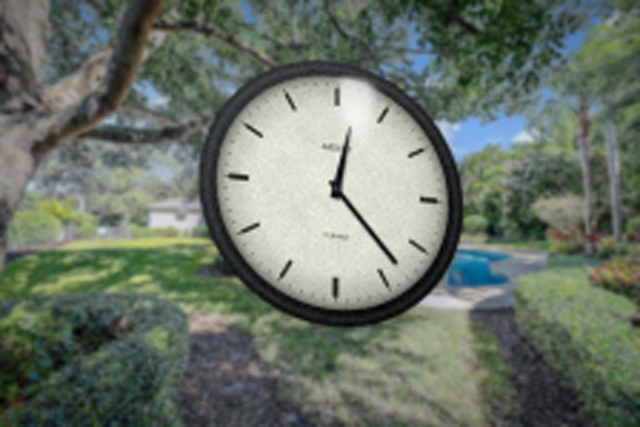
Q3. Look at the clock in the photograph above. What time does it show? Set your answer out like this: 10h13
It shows 12h23
